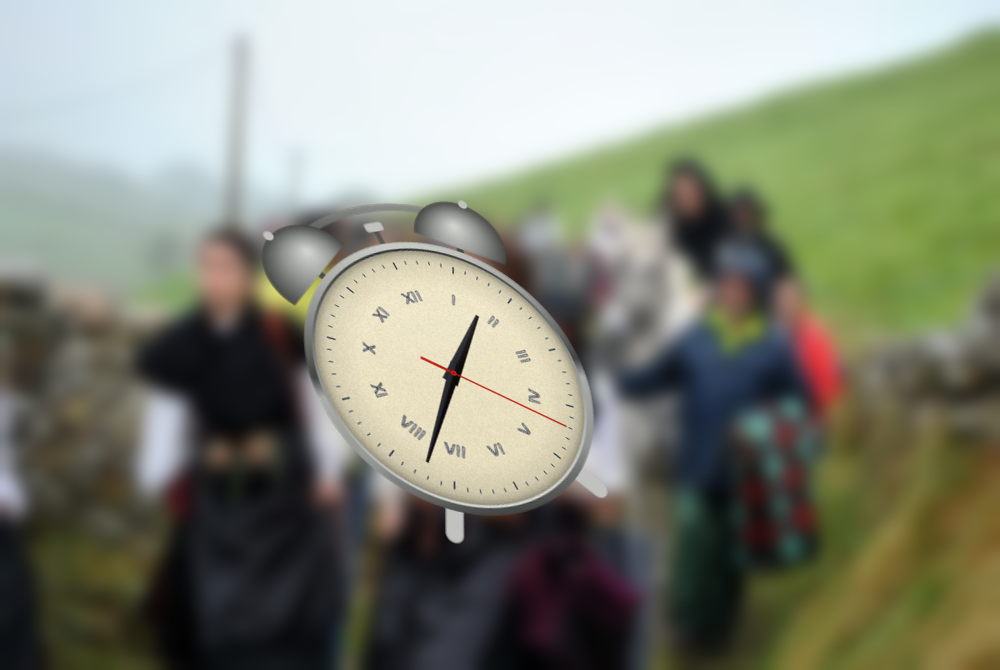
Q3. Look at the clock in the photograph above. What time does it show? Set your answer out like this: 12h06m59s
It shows 1h37m22s
